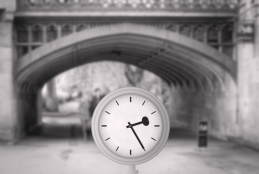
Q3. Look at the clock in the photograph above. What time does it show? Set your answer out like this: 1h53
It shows 2h25
